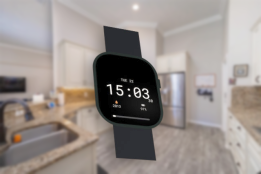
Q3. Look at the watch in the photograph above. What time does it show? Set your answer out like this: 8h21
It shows 15h03
